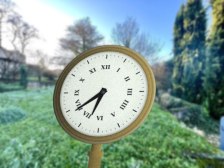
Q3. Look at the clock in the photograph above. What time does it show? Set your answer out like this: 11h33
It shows 6h39
